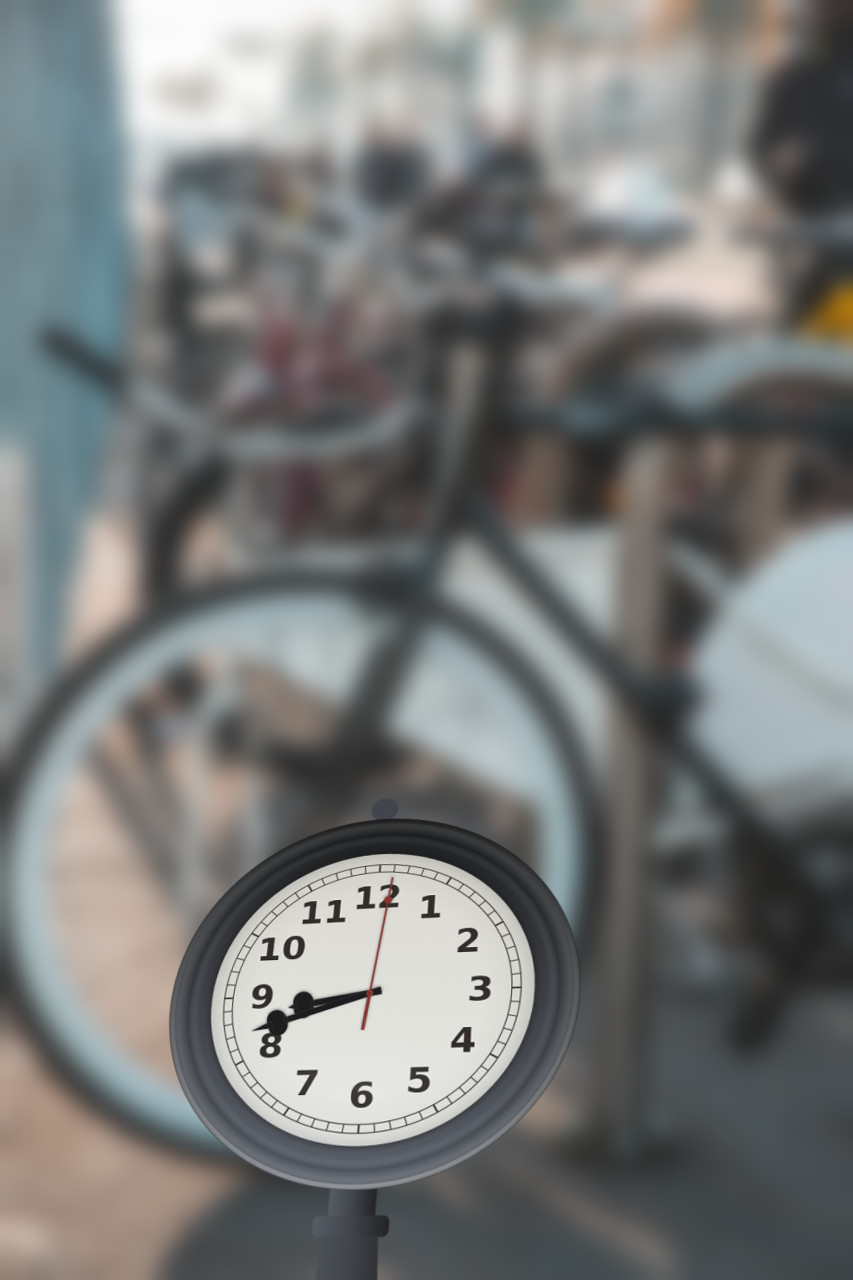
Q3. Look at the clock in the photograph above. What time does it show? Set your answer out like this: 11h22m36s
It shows 8h42m01s
